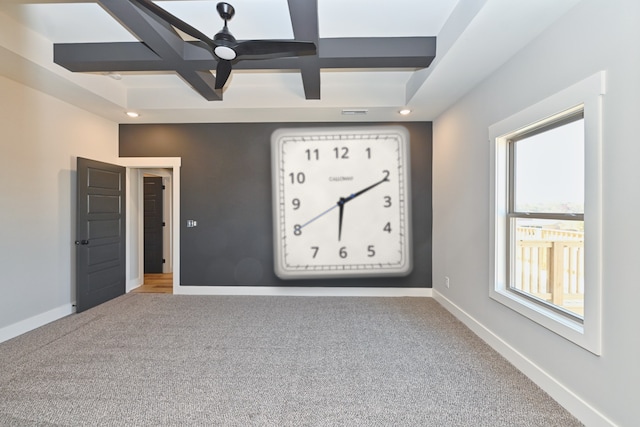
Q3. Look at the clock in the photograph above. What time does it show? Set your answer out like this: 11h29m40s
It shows 6h10m40s
